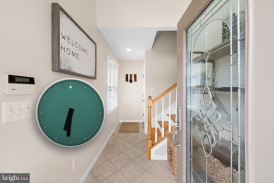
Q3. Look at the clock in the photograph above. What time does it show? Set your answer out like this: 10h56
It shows 6h31
